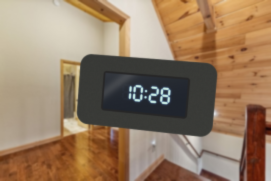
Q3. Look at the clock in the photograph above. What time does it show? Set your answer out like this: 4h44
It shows 10h28
